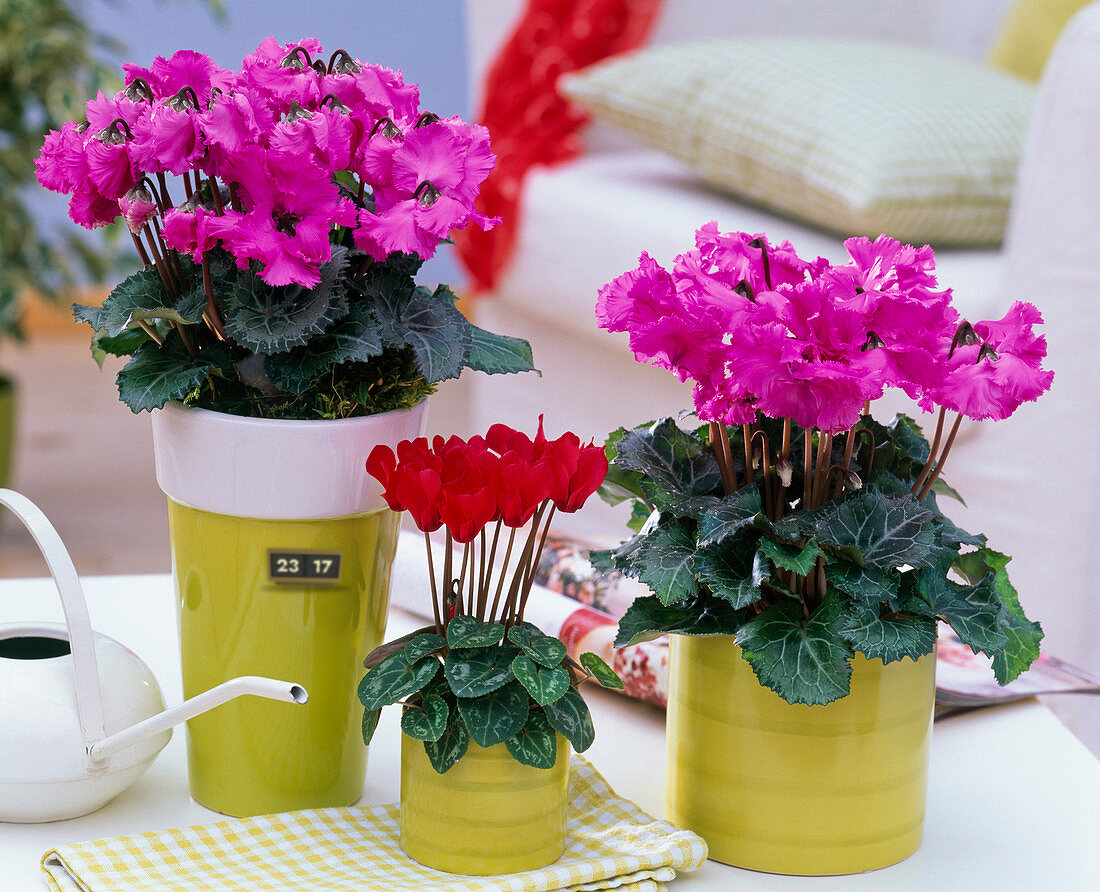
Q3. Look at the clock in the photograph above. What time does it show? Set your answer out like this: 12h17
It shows 23h17
